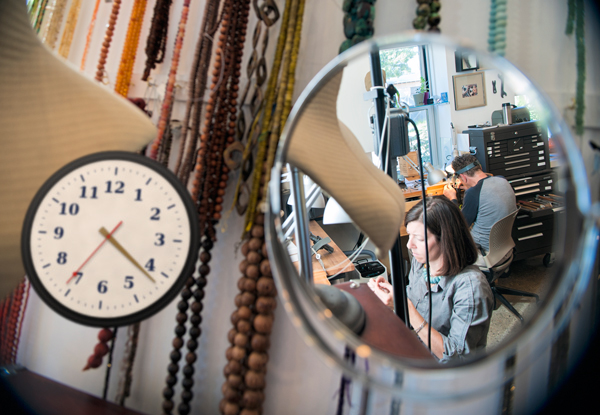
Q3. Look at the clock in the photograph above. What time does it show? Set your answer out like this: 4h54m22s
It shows 4h21m36s
